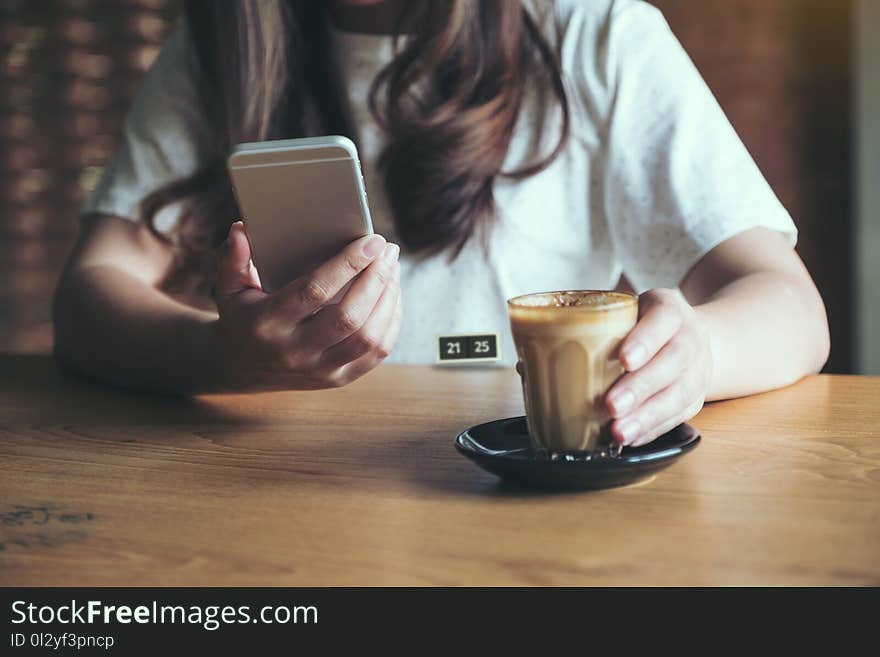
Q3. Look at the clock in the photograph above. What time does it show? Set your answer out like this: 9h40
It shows 21h25
